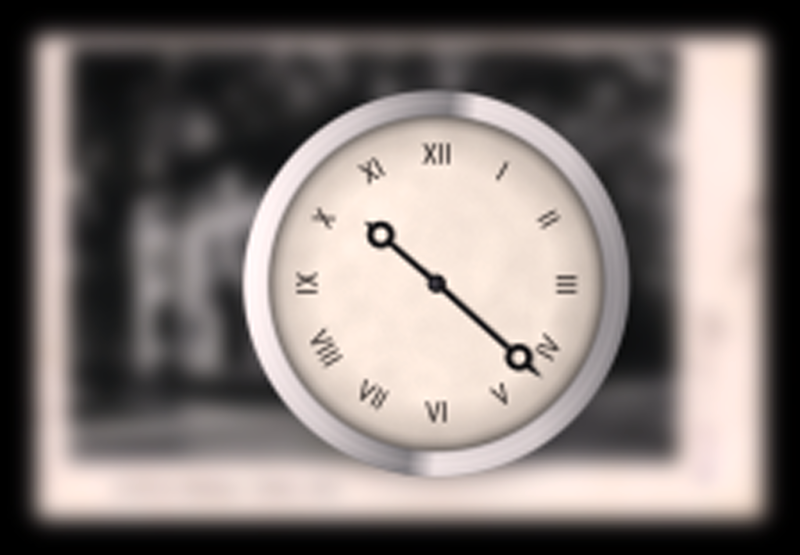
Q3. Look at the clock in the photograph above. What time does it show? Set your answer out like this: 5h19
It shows 10h22
